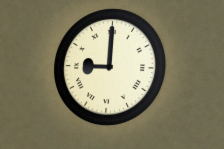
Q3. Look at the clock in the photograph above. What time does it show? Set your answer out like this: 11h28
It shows 9h00
